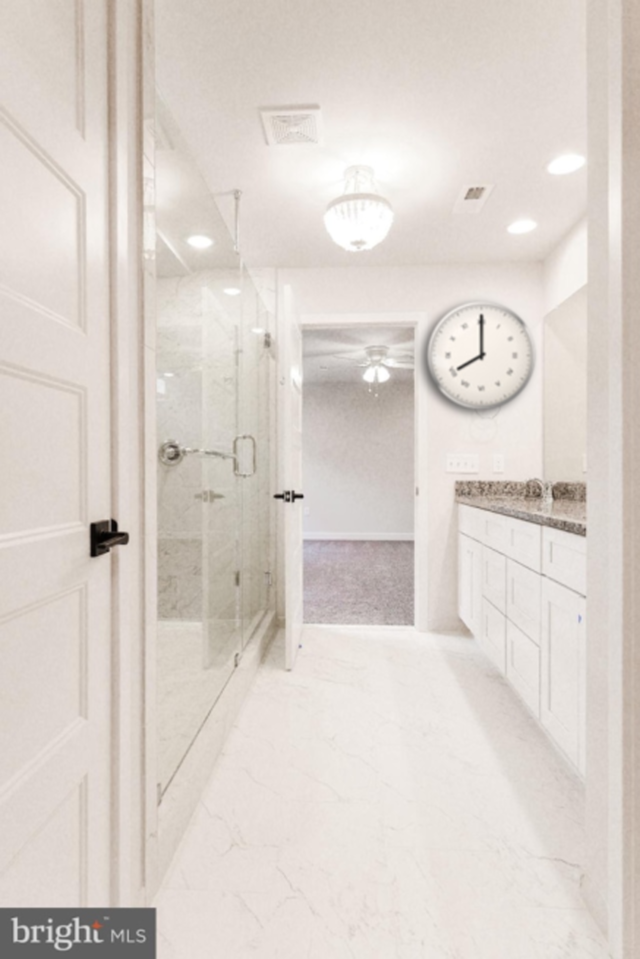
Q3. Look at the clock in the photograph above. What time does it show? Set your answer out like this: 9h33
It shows 8h00
